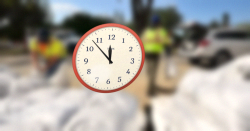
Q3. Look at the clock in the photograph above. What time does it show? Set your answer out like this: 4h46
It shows 11h53
